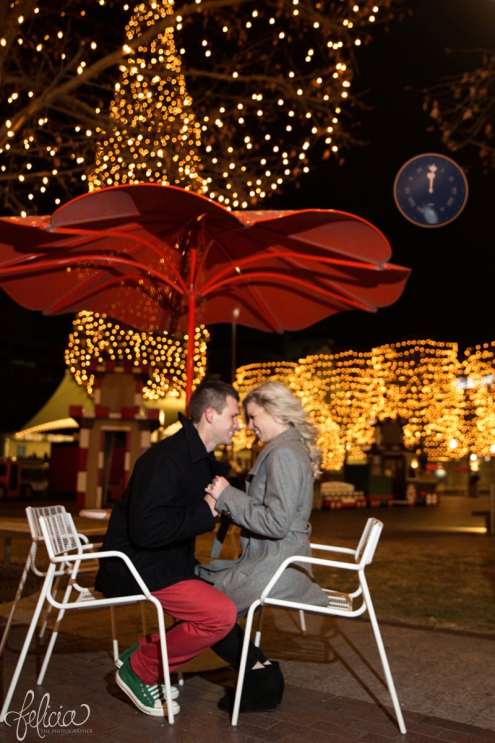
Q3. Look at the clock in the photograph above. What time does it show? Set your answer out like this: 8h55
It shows 12h01
